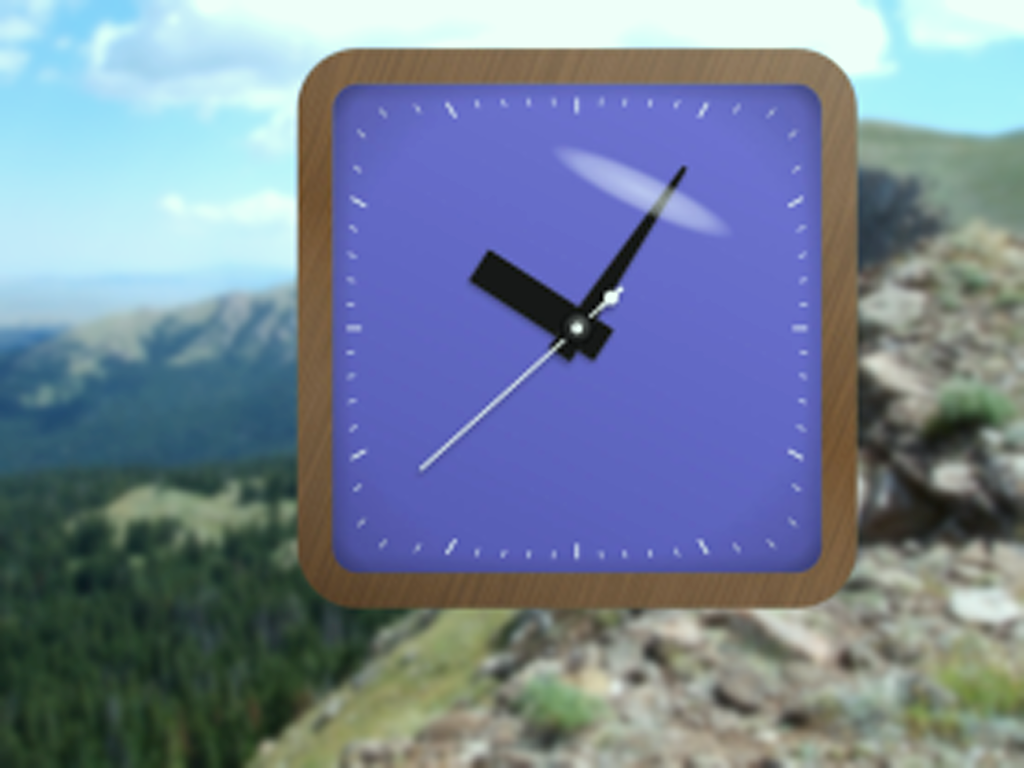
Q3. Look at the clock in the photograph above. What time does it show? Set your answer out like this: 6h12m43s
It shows 10h05m38s
